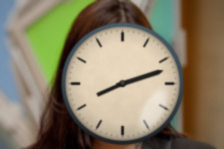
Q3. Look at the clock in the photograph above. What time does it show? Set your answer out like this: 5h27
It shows 8h12
